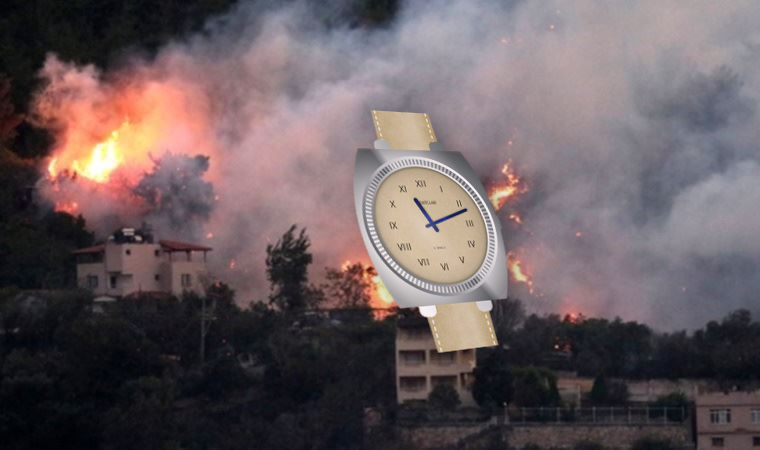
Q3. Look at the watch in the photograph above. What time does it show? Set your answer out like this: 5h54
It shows 11h12
